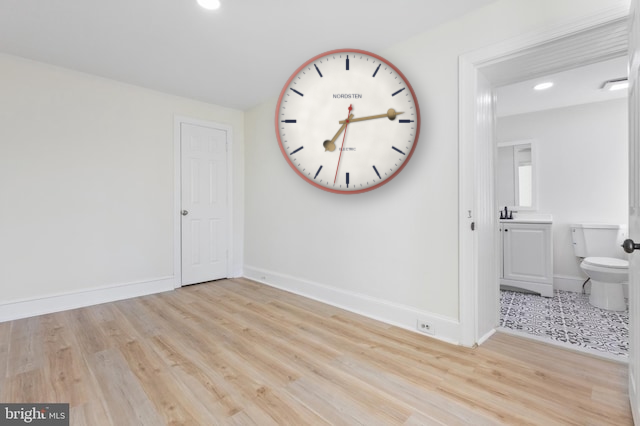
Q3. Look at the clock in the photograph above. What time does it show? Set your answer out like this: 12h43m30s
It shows 7h13m32s
